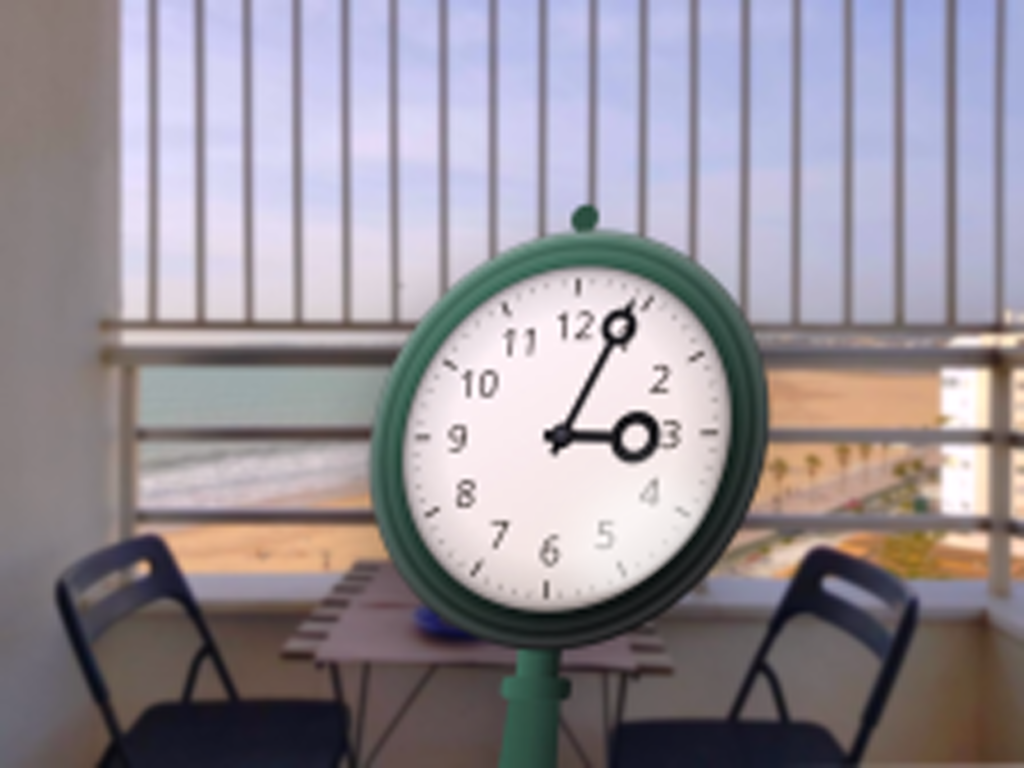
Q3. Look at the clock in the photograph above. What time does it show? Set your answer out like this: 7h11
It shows 3h04
